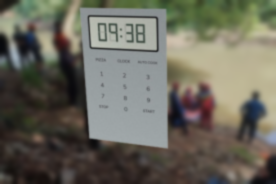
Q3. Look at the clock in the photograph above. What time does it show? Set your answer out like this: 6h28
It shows 9h38
